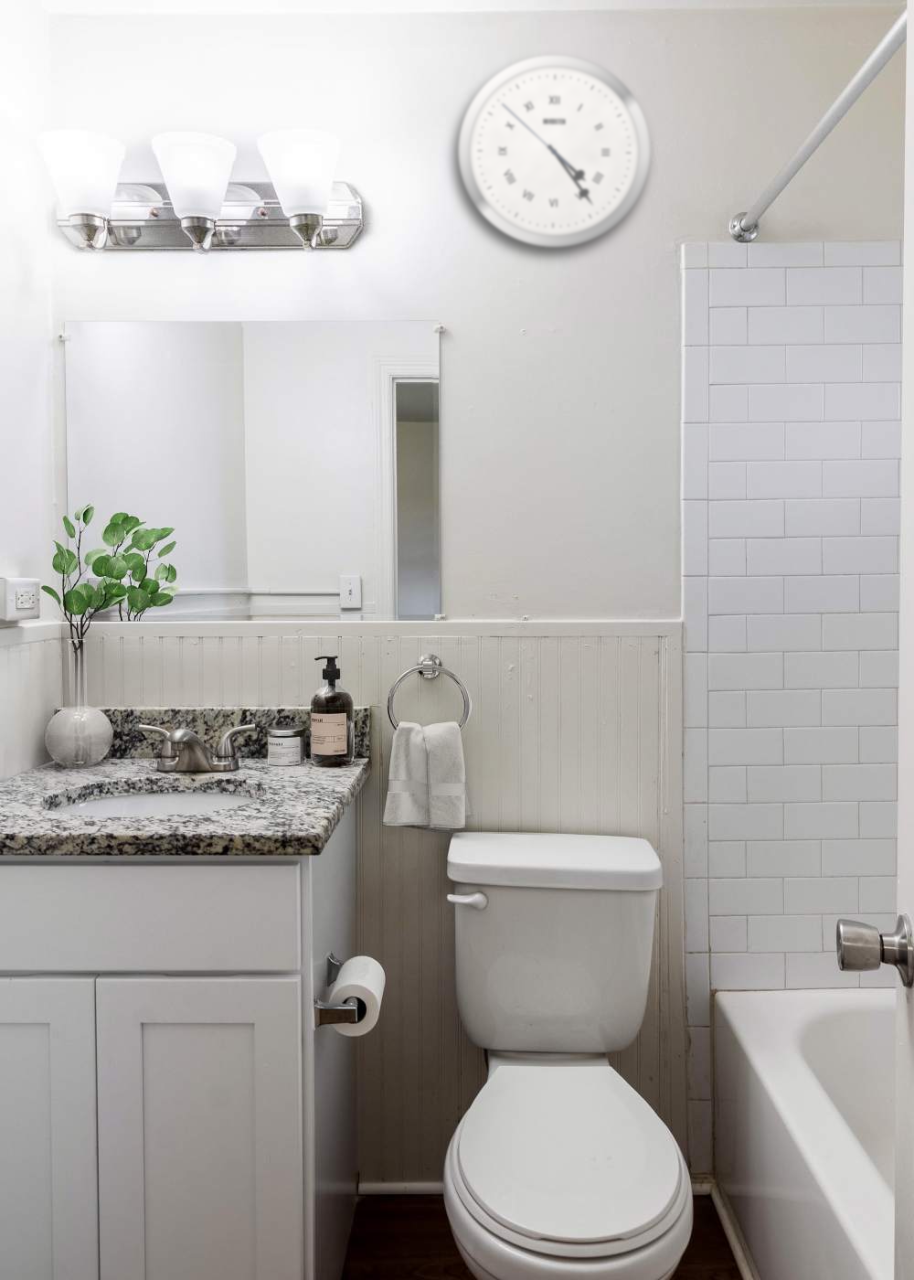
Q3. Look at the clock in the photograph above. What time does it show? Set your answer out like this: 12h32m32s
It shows 4h23m52s
